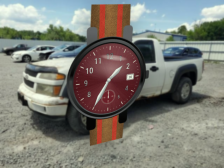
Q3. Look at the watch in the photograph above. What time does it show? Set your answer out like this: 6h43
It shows 1h35
